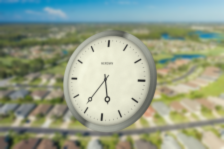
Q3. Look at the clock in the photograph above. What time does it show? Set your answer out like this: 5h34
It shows 5h36
